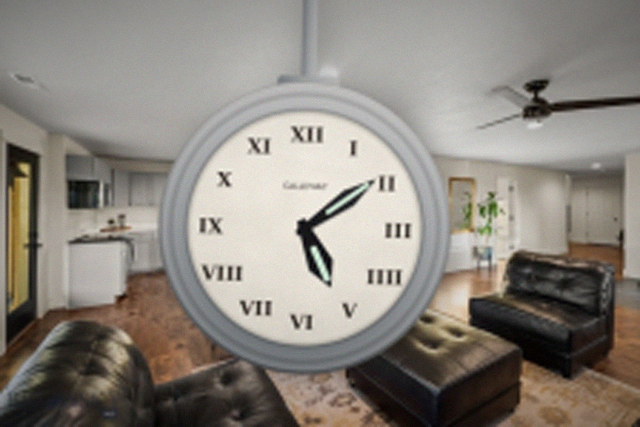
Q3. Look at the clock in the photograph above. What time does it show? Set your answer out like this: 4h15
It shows 5h09
